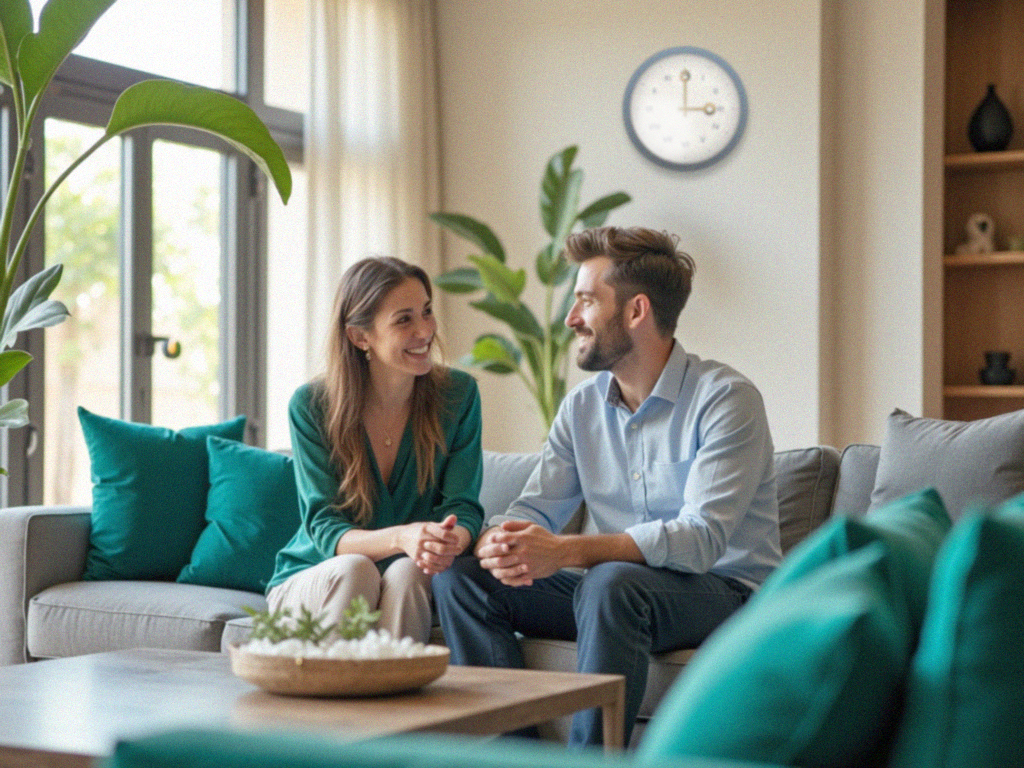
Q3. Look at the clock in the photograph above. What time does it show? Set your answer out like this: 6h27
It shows 3h00
